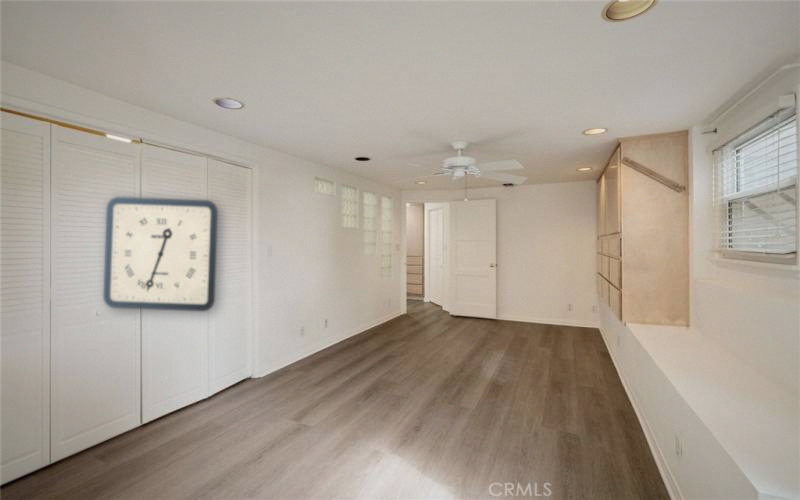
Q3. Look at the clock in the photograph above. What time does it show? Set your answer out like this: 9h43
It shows 12h33
